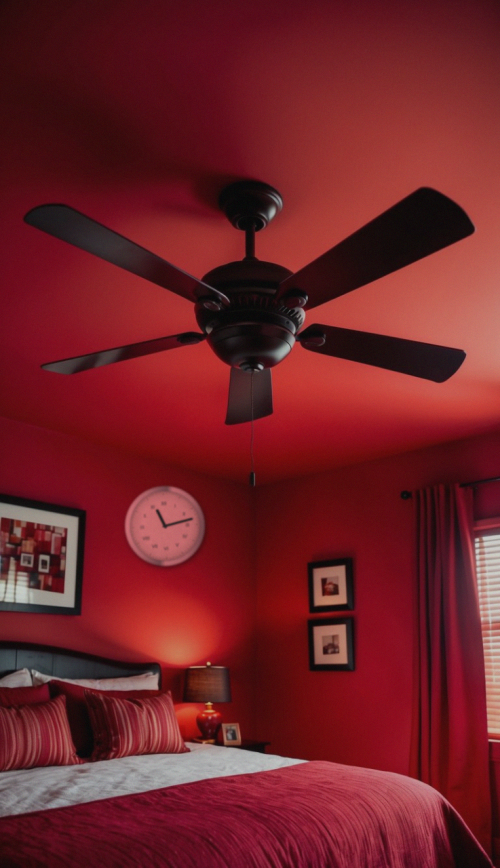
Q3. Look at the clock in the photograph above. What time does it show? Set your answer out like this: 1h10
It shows 11h13
